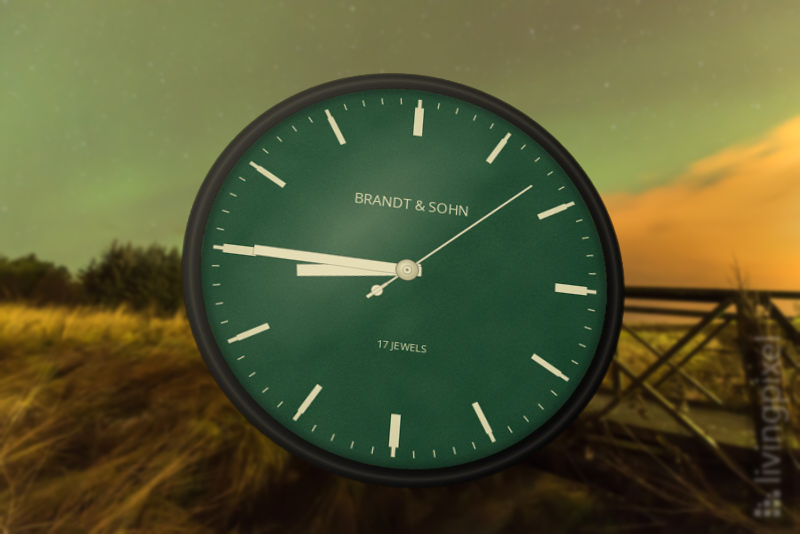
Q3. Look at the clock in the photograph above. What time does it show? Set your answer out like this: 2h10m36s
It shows 8h45m08s
